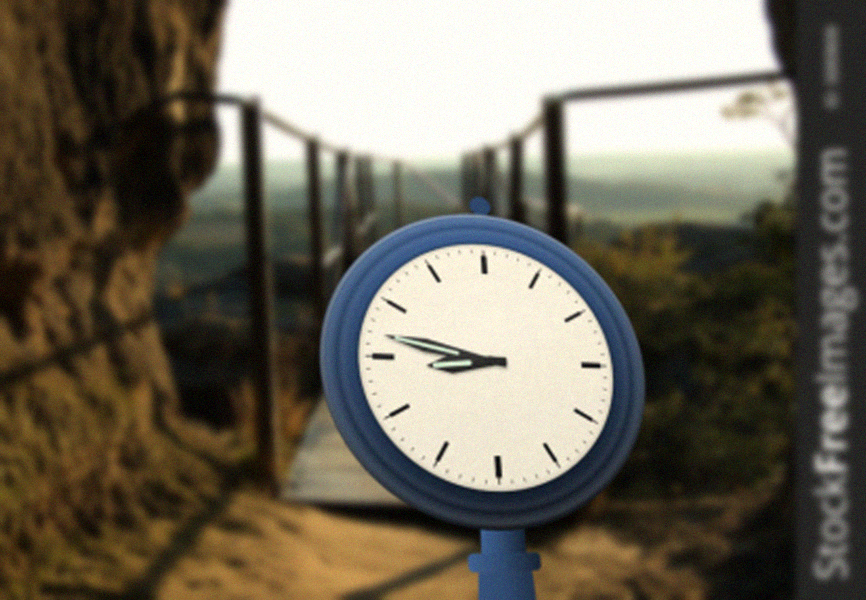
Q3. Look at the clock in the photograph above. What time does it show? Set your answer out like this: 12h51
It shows 8h47
